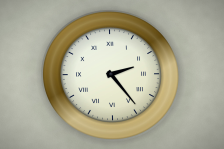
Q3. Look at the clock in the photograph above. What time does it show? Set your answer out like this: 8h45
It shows 2h24
